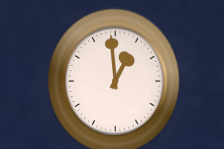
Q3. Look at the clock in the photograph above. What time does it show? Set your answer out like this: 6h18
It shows 12h59
